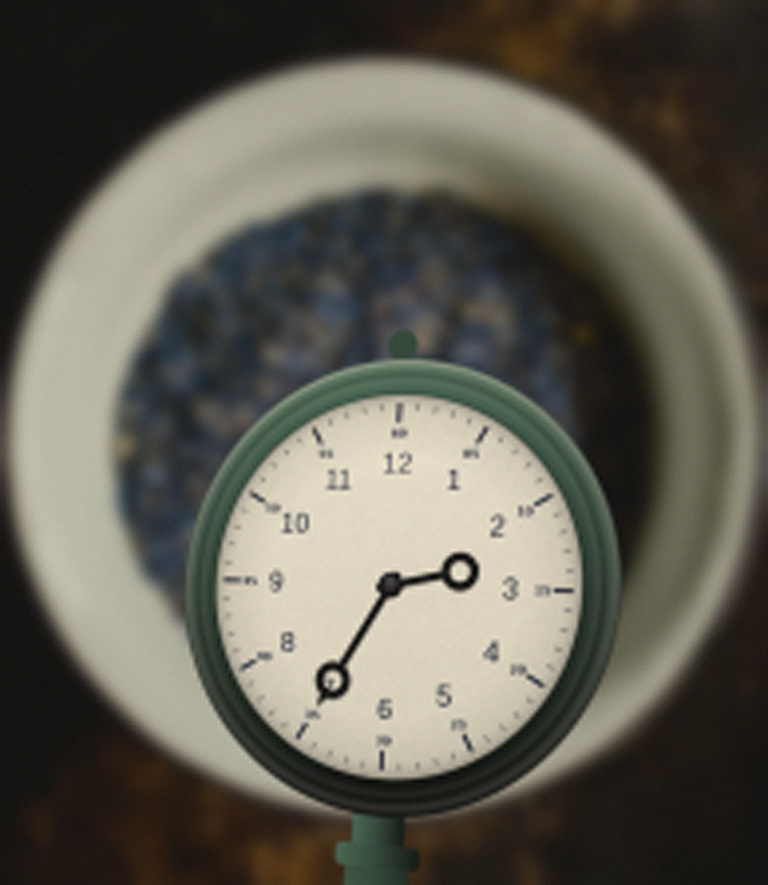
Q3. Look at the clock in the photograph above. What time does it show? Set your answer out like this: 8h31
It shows 2h35
